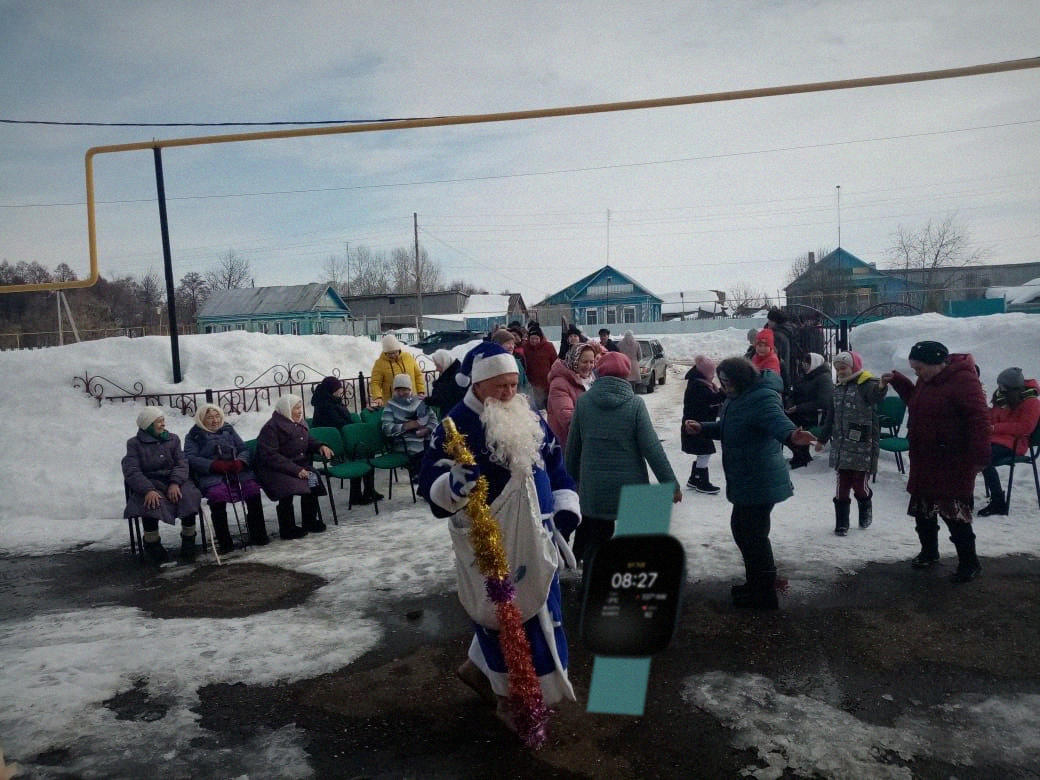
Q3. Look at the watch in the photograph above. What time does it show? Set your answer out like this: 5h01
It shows 8h27
